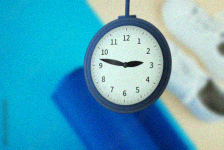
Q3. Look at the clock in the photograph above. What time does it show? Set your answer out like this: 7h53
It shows 2h47
